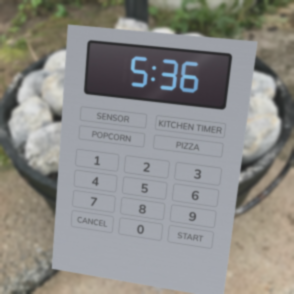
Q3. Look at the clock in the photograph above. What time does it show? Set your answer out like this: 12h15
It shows 5h36
